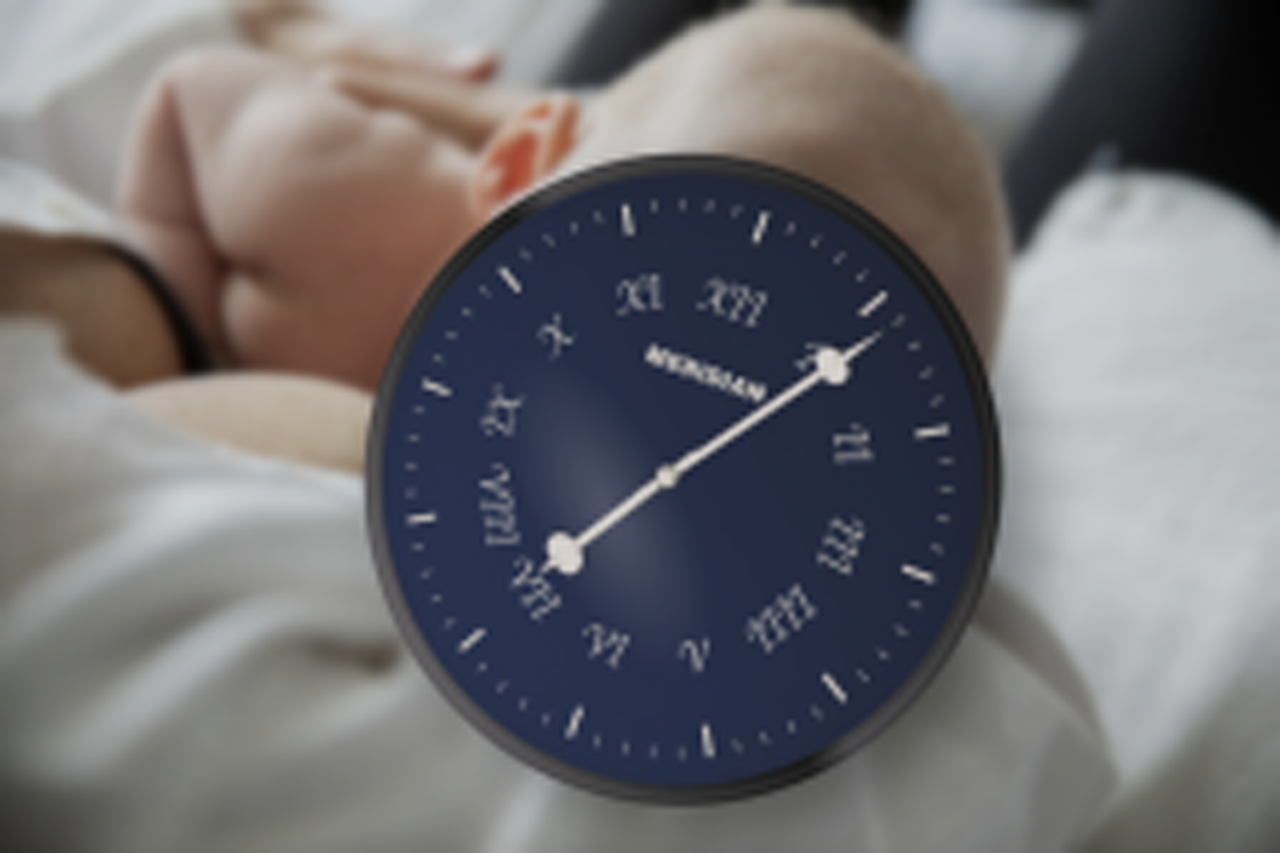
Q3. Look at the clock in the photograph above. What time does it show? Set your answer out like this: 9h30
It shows 7h06
